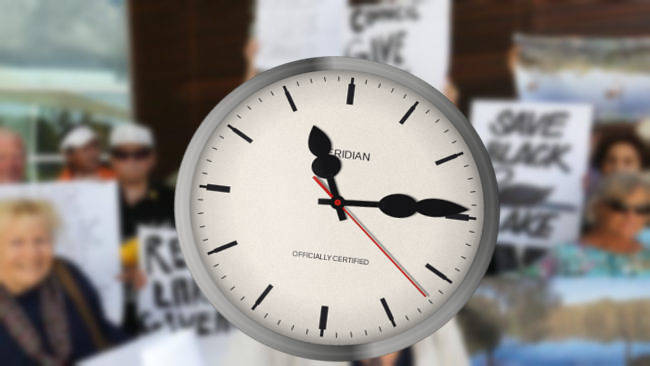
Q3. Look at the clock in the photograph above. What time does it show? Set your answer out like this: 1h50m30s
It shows 11h14m22s
